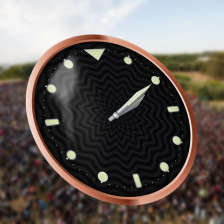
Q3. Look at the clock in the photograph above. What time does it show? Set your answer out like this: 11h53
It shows 2h10
